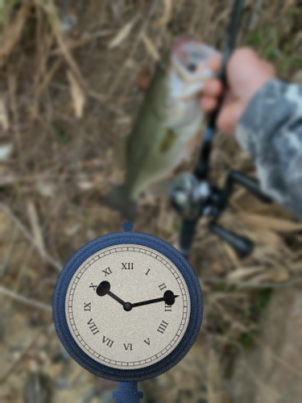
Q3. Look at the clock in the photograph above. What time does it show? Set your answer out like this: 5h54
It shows 10h13
